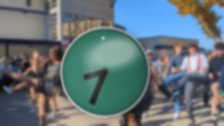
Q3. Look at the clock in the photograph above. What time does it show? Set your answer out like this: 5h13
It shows 8h34
